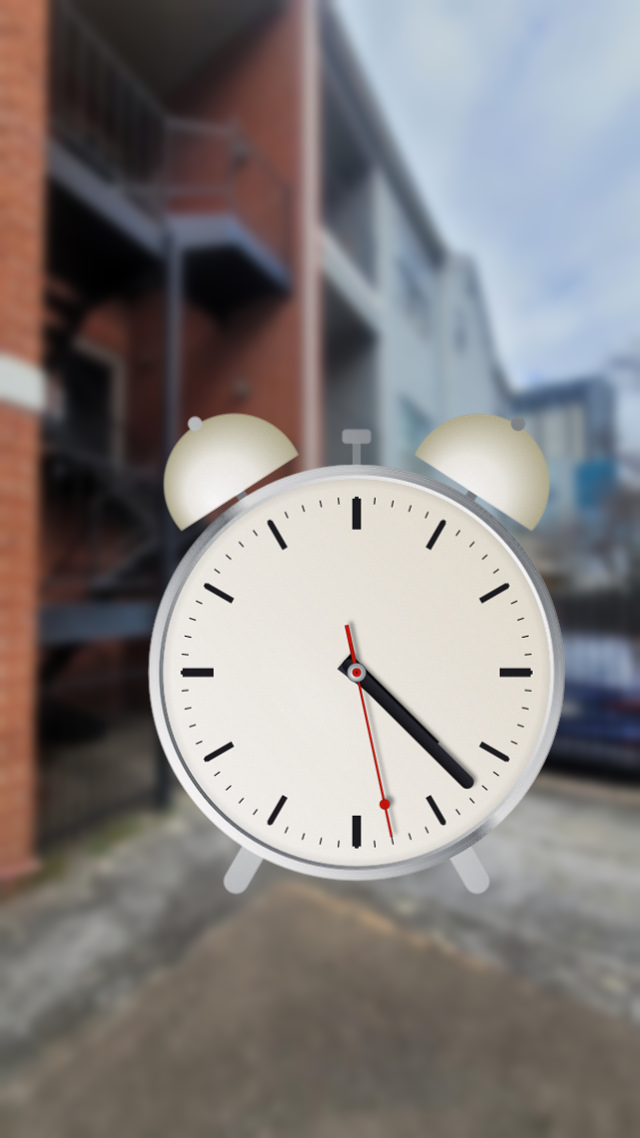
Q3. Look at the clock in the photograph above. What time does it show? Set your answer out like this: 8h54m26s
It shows 4h22m28s
